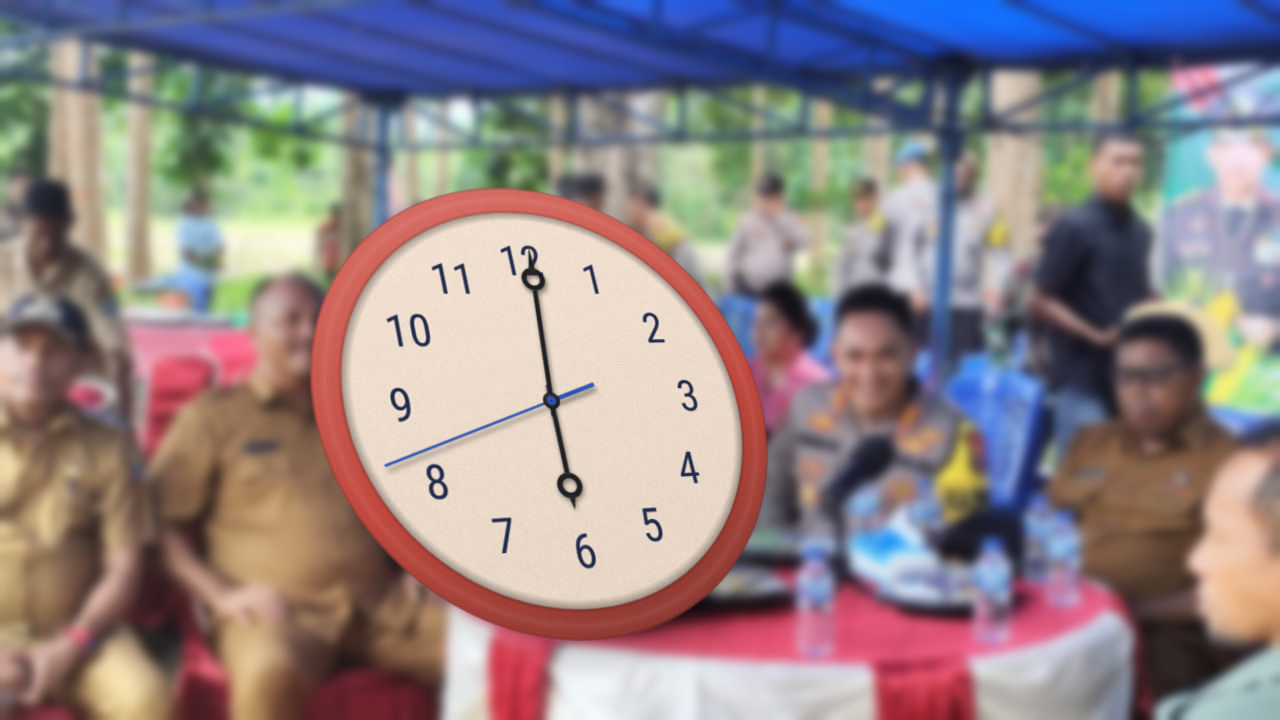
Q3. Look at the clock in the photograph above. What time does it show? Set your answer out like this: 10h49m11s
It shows 6h00m42s
